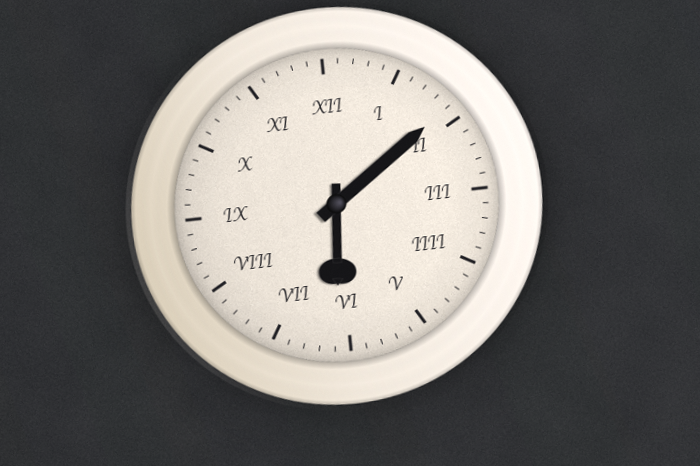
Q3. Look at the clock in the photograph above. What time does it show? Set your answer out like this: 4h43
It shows 6h09
